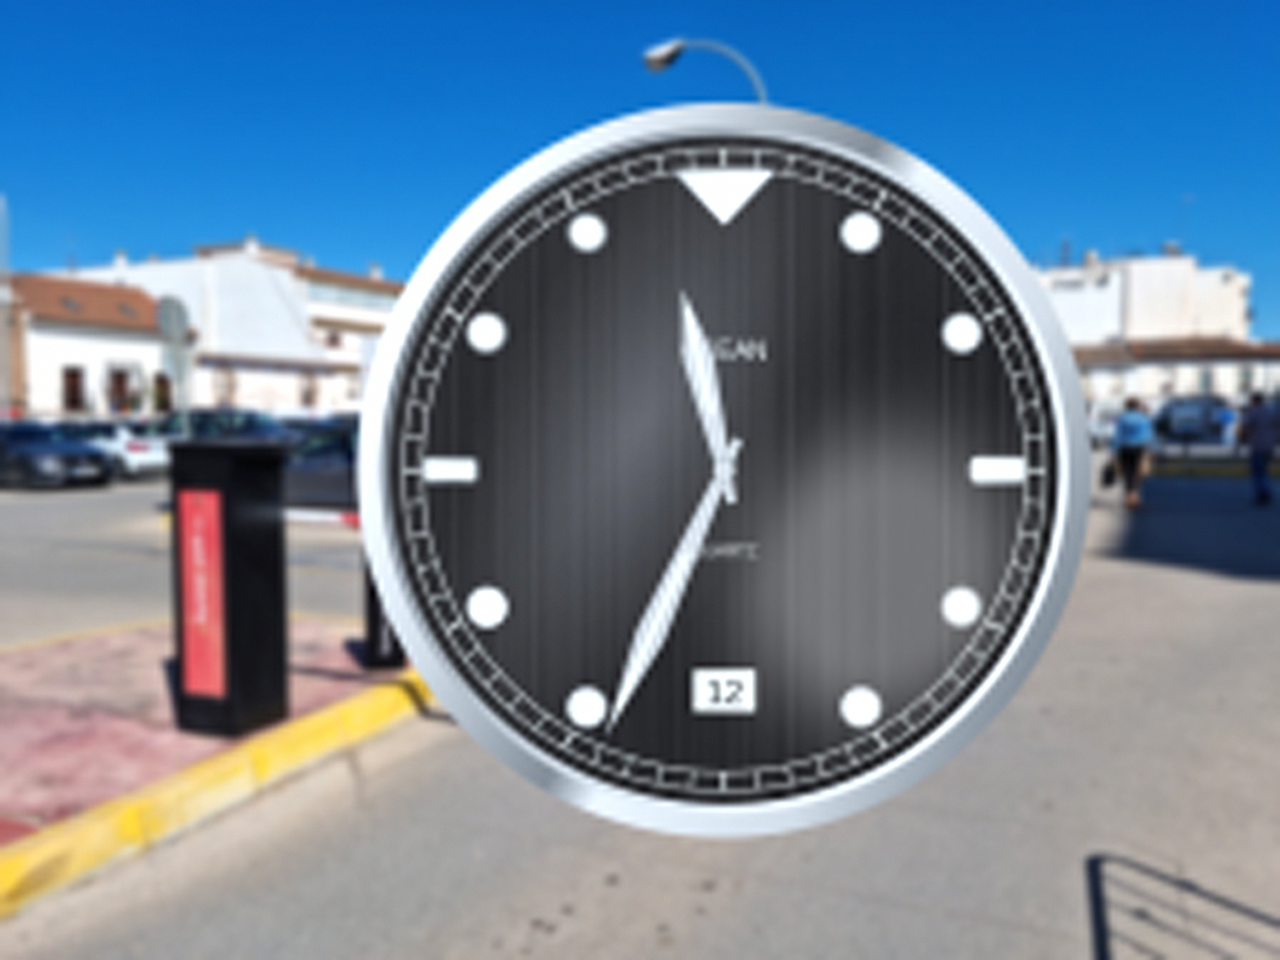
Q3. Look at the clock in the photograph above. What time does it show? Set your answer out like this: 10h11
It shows 11h34
